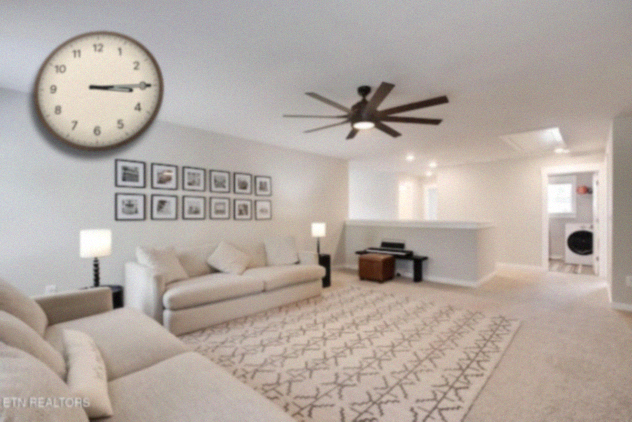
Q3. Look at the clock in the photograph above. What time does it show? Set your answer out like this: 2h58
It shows 3h15
